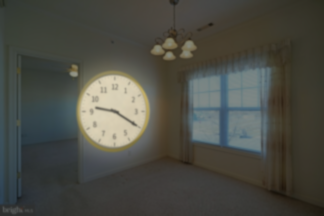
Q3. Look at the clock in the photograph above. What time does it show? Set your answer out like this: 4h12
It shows 9h20
